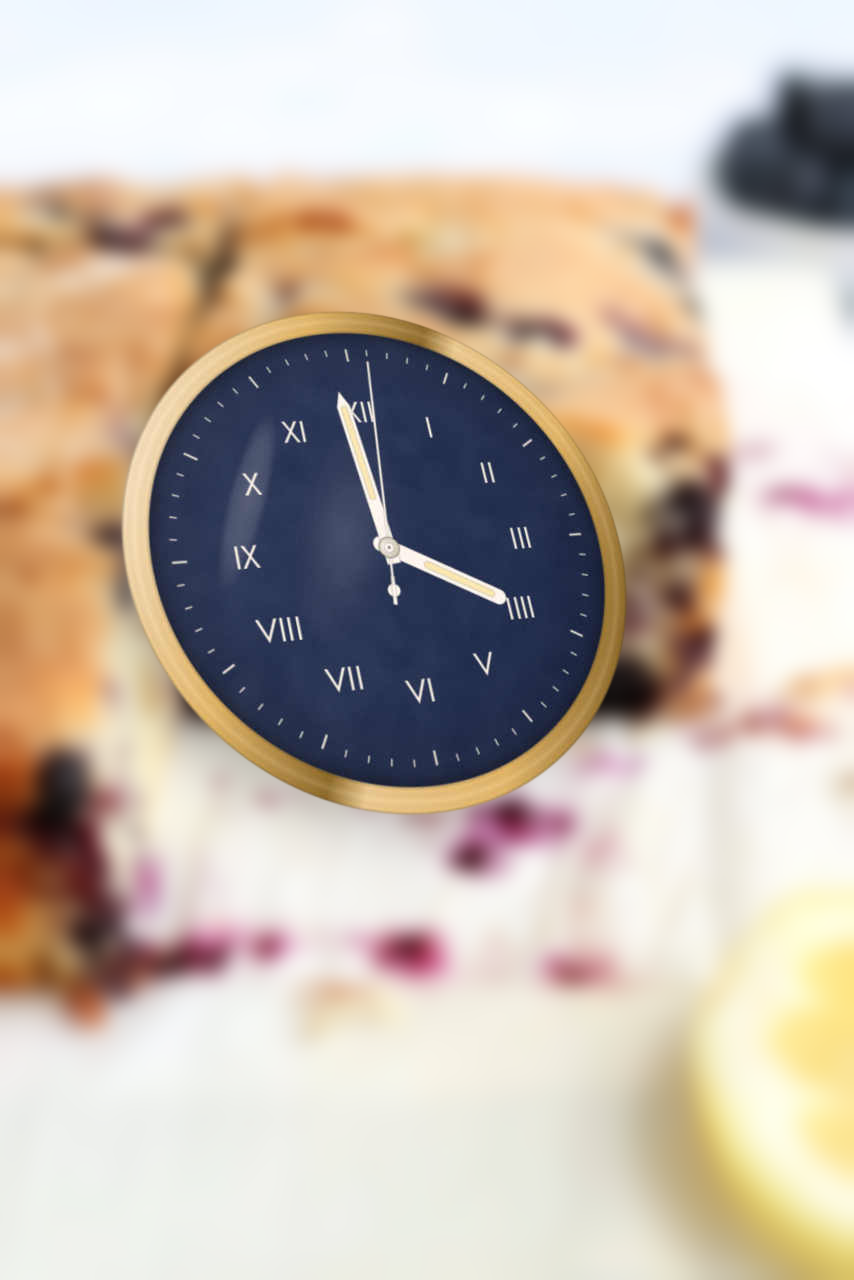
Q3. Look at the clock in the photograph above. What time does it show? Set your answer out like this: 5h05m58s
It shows 3h59m01s
